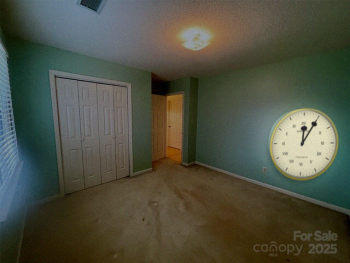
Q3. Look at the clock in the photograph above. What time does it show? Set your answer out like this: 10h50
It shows 12h05
